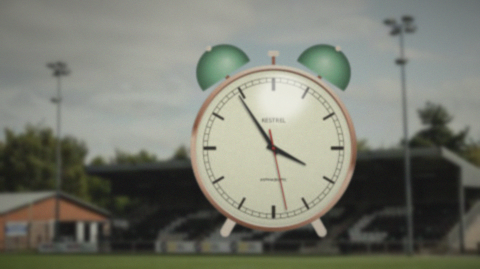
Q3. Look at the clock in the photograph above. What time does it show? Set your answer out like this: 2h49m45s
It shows 3h54m28s
